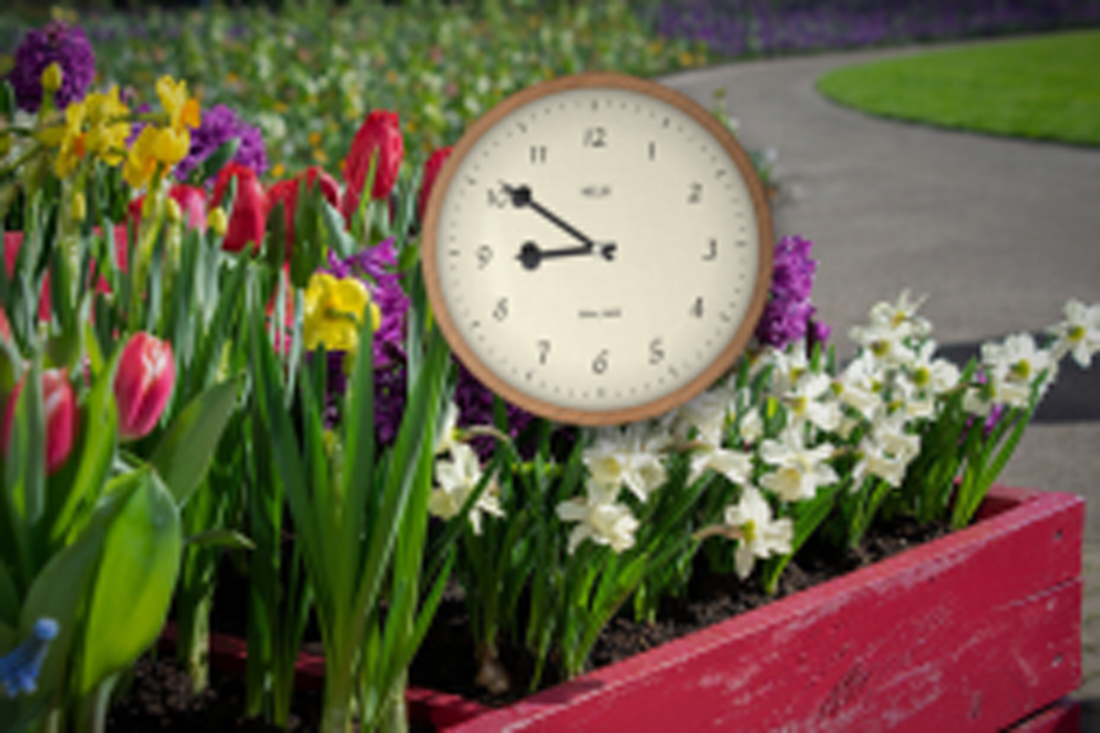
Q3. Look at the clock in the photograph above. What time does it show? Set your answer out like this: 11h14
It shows 8h51
